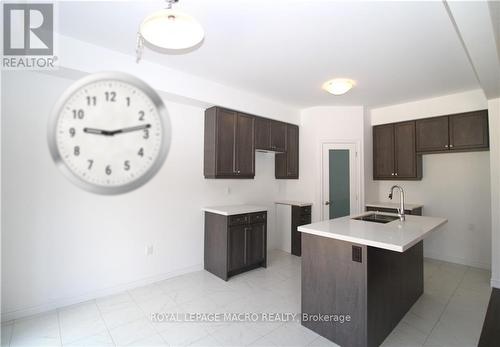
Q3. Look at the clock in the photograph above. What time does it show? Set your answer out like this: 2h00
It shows 9h13
